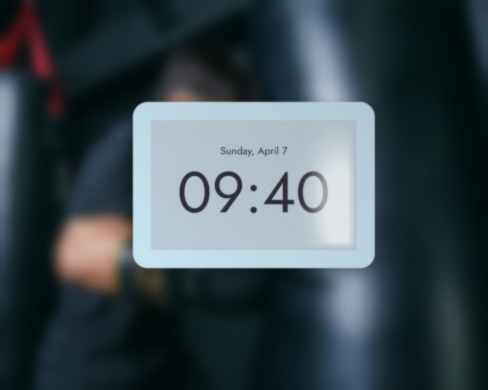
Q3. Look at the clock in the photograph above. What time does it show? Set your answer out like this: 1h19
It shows 9h40
